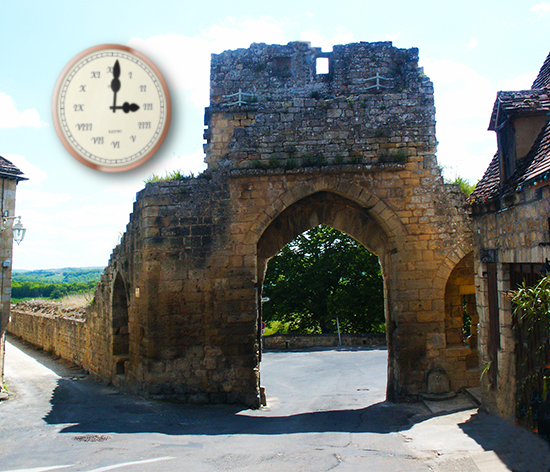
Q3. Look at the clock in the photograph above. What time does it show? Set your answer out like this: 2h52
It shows 3h01
